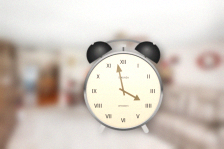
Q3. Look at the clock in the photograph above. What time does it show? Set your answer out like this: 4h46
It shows 3h58
